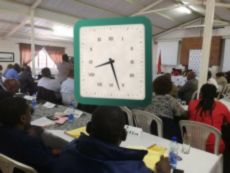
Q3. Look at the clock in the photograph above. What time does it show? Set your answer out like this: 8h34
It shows 8h27
